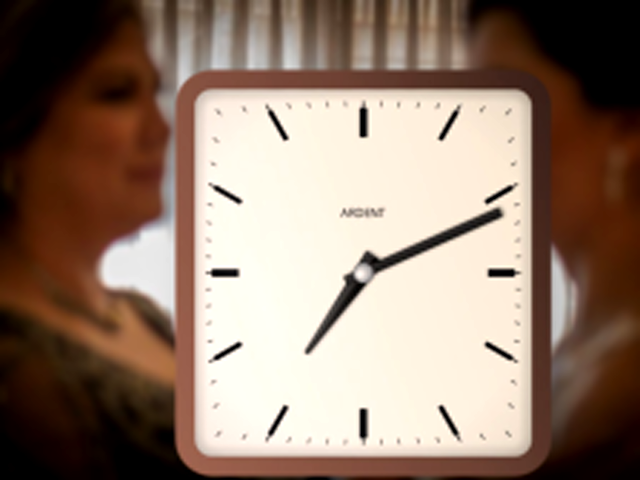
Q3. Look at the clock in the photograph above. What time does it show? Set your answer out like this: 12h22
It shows 7h11
